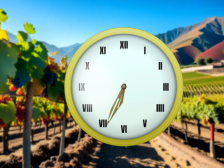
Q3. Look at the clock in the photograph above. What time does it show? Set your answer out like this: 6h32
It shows 6h34
